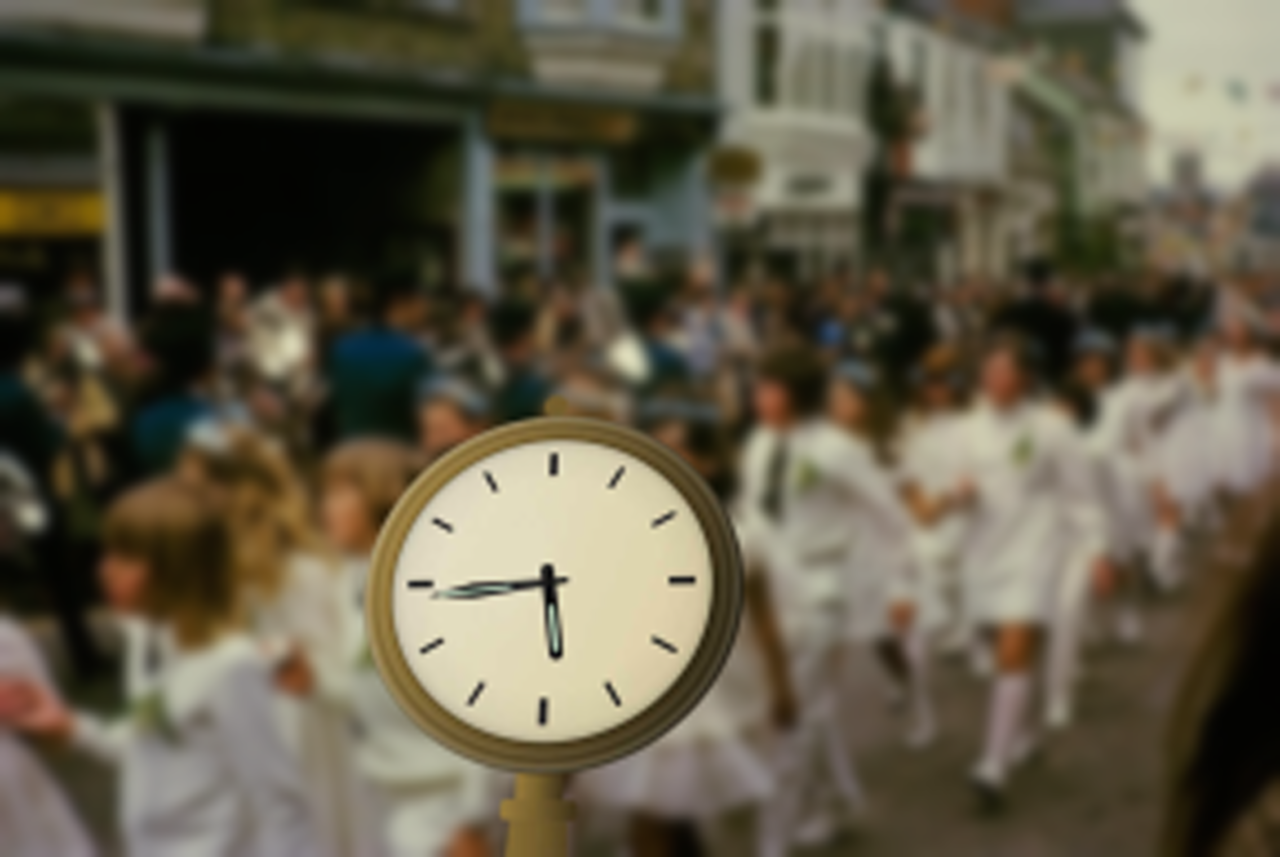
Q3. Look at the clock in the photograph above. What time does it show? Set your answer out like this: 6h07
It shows 5h44
